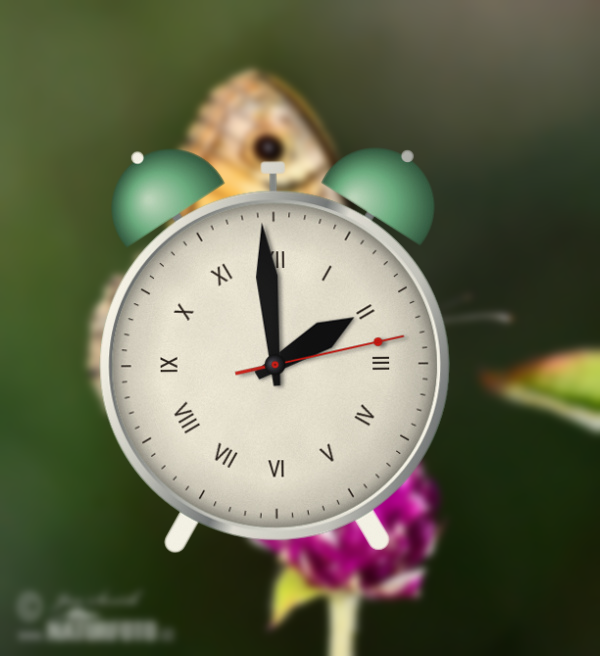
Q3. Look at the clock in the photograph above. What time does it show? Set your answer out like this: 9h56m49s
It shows 1h59m13s
